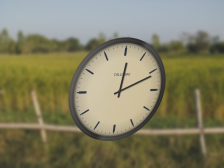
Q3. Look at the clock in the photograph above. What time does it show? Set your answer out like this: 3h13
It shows 12h11
